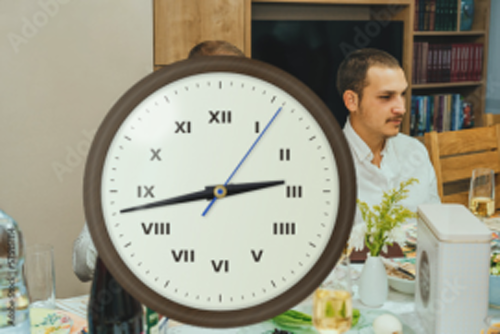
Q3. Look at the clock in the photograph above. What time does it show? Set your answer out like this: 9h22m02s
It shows 2h43m06s
